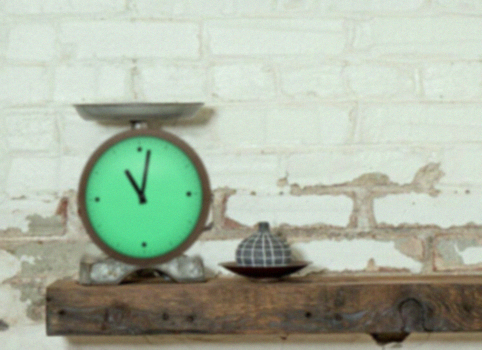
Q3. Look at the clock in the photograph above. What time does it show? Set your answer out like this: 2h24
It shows 11h02
